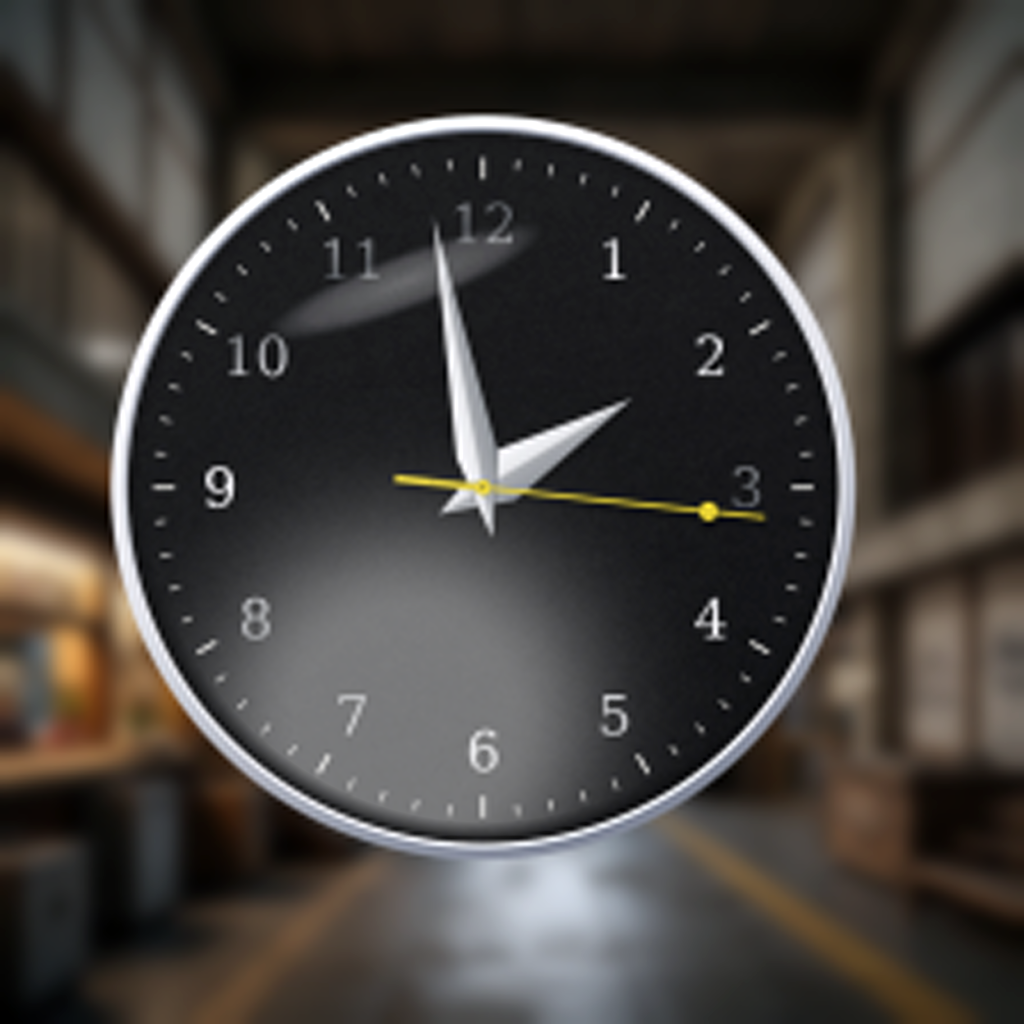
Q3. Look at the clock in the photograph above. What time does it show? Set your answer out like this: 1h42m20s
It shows 1h58m16s
